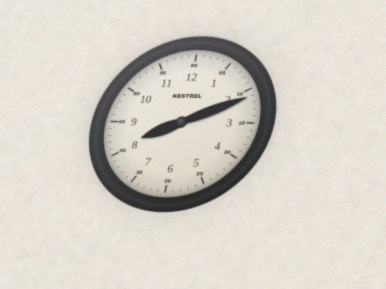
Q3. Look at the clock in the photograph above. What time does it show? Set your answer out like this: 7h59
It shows 8h11
